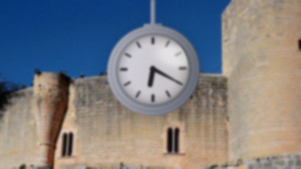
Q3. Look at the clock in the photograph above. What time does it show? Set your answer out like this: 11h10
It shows 6h20
